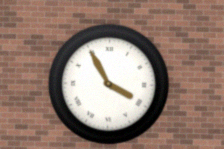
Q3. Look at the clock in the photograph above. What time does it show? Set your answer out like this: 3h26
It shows 3h55
